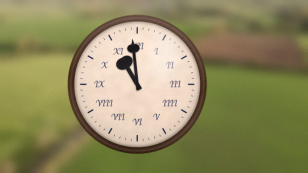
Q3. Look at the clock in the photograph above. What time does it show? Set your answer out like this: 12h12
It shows 10h59
